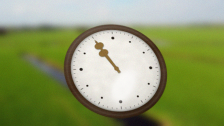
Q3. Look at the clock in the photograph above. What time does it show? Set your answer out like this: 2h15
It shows 10h55
